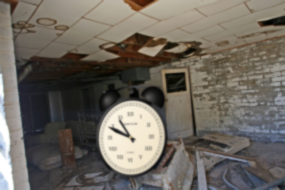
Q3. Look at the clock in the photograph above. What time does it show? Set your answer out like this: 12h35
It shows 10h49
